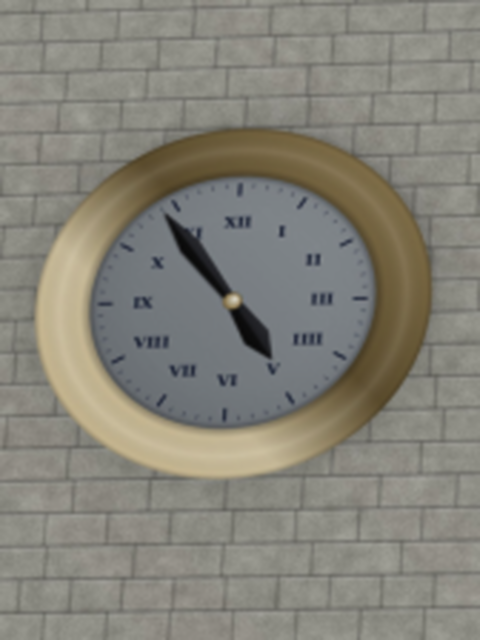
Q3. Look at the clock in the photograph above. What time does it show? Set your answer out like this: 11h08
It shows 4h54
